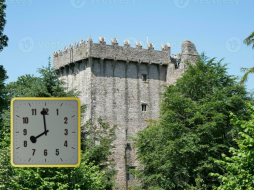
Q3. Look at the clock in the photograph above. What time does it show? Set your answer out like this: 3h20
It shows 7h59
